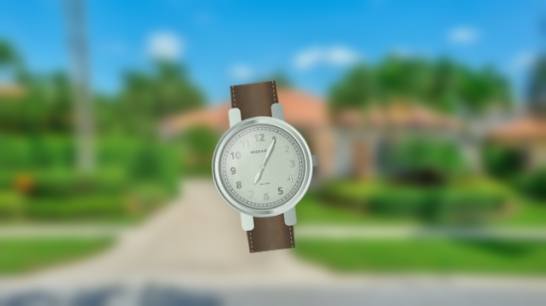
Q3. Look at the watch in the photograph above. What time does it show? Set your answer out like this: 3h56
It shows 7h05
